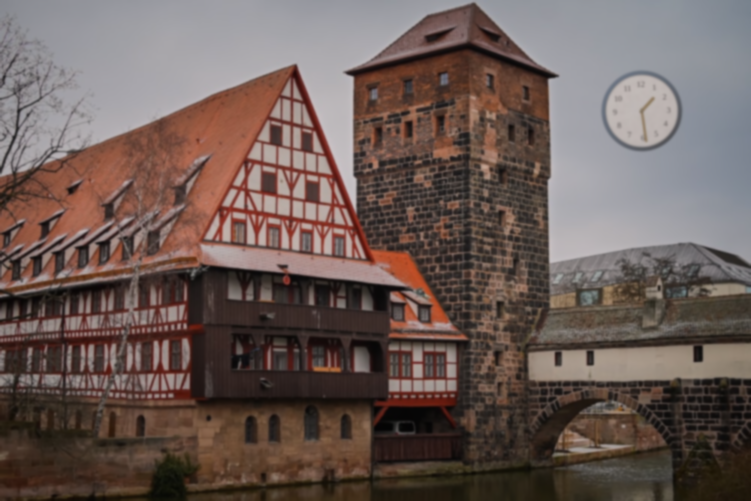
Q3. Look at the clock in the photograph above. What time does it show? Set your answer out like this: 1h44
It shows 1h29
